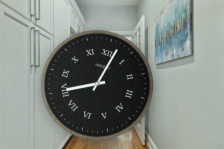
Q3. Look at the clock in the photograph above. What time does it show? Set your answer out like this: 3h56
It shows 8h02
